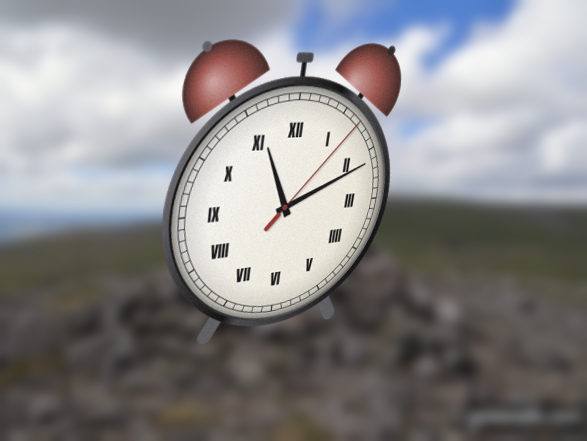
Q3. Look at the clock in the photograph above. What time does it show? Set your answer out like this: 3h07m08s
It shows 11h11m07s
